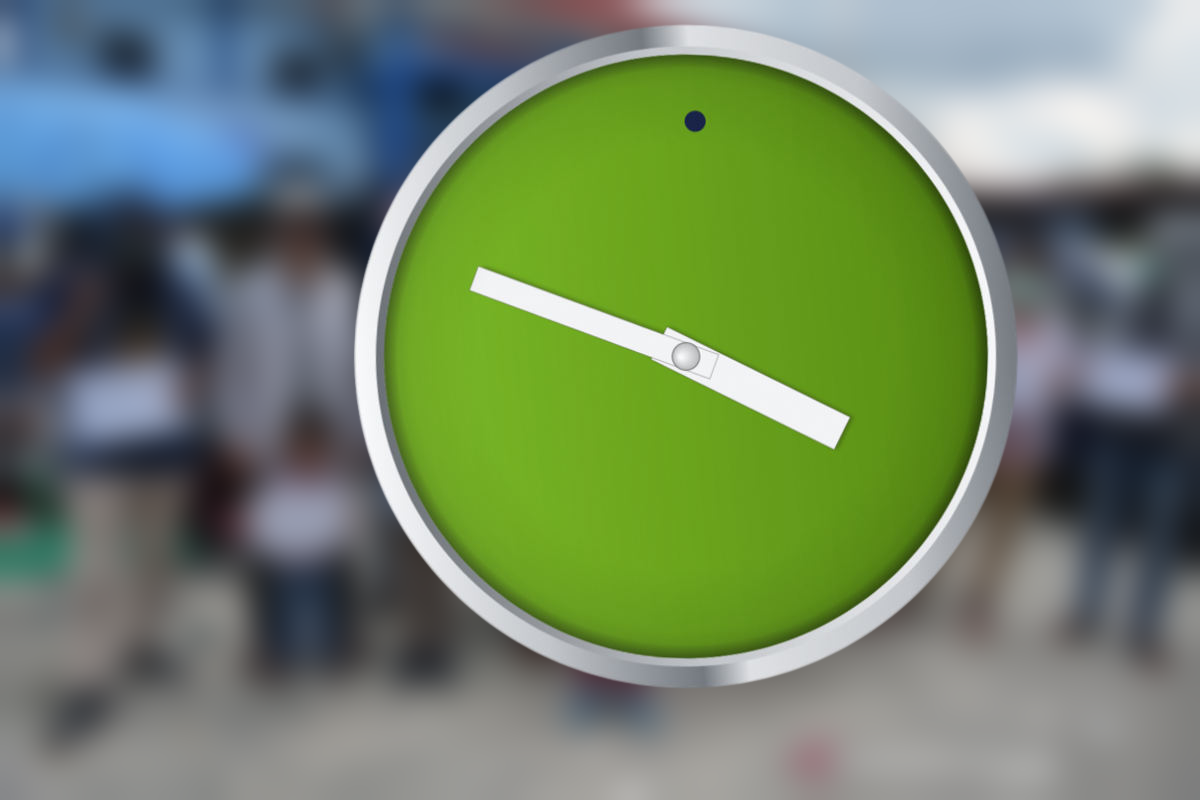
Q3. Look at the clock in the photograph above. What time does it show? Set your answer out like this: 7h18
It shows 3h48
